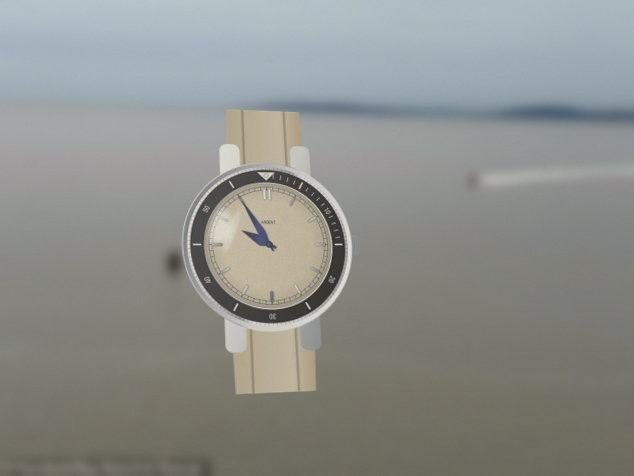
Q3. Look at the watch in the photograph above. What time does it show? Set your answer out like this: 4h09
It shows 9h55
